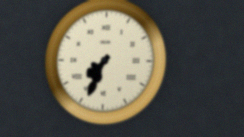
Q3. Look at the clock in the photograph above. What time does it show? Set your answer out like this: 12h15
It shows 7h34
